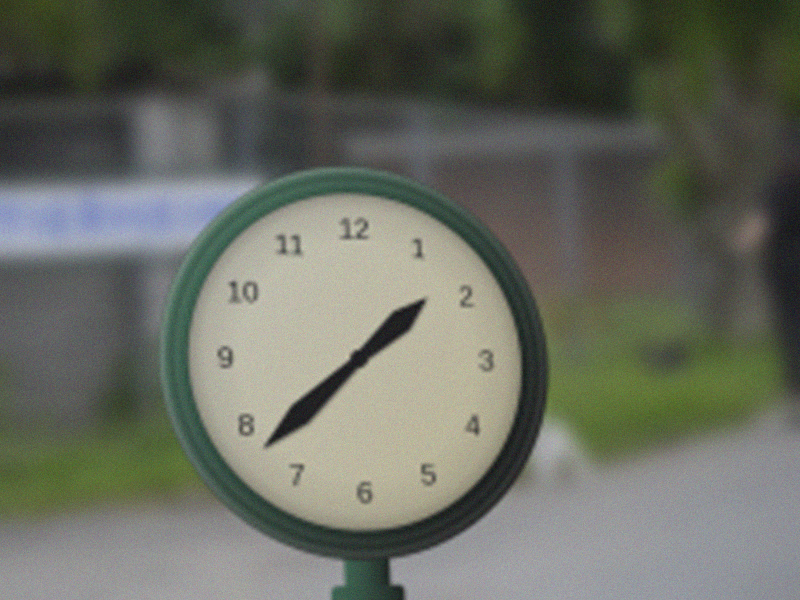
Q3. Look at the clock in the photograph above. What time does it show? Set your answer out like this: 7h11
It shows 1h38
